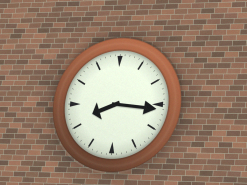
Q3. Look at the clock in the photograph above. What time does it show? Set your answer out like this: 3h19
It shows 8h16
